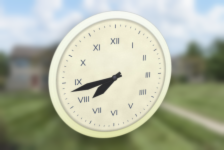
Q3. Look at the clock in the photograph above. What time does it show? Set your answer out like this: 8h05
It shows 7h43
